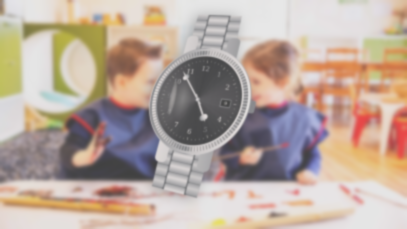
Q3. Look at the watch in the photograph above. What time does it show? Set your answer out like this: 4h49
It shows 4h53
